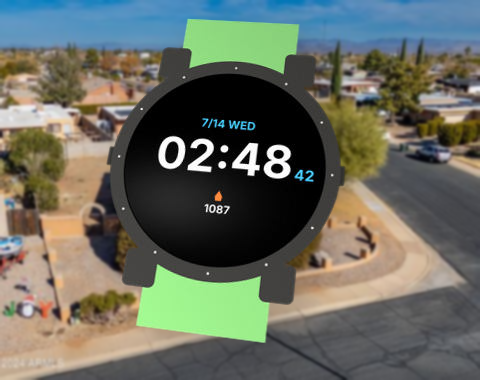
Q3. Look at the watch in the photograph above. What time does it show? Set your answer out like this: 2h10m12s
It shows 2h48m42s
